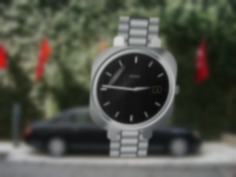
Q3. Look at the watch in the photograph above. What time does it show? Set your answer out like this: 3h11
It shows 2h46
